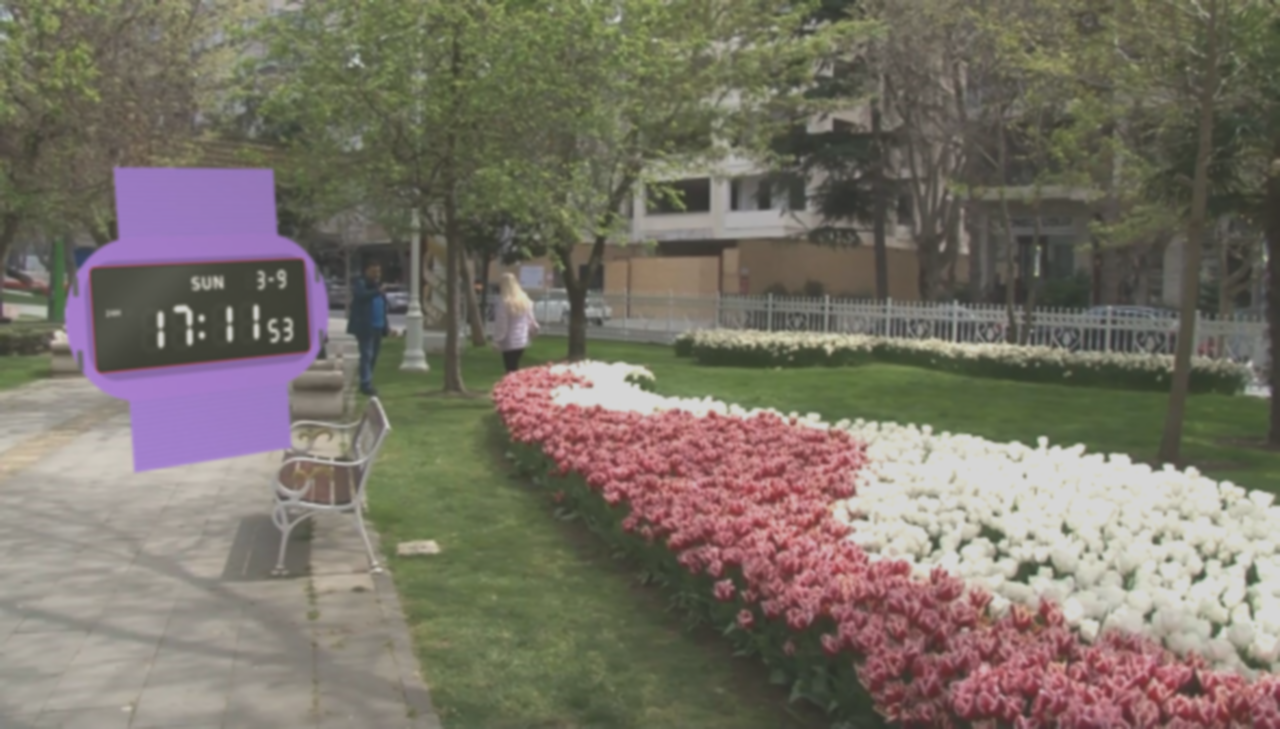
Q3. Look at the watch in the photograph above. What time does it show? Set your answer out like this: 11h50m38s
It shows 17h11m53s
